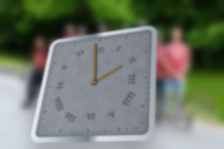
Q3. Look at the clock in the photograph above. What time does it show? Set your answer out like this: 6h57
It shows 1h59
